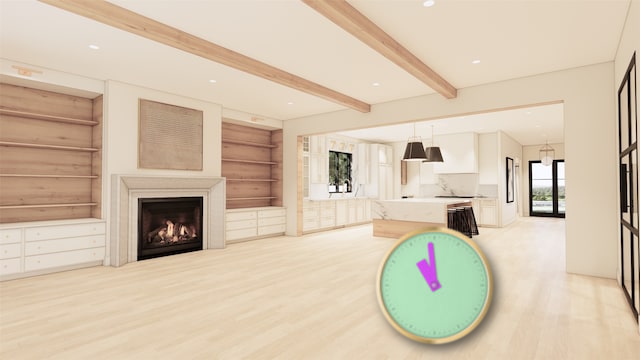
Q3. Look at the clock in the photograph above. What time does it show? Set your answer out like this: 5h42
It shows 10h59
